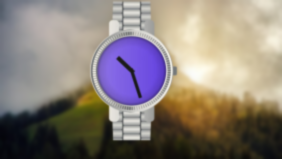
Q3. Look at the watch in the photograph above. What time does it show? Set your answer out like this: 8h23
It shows 10h27
